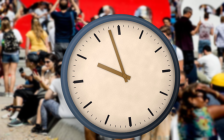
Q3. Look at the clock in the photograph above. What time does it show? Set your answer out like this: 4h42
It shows 9h58
